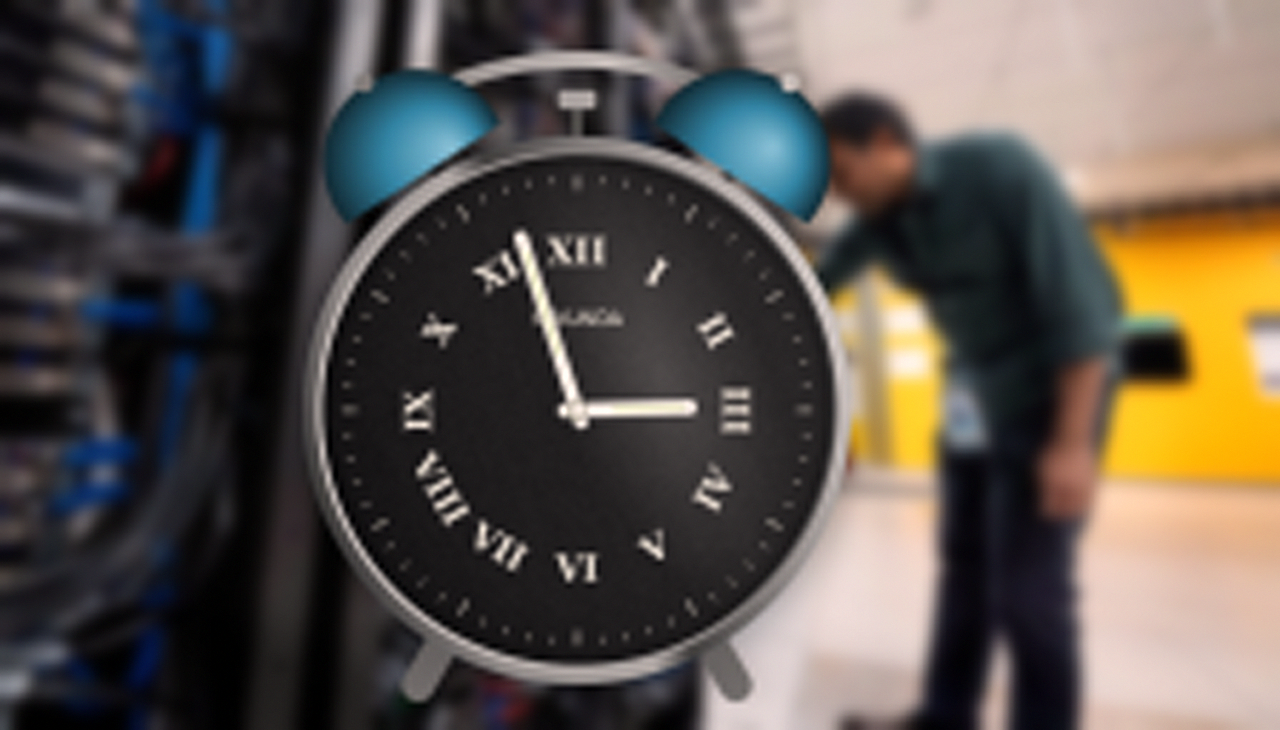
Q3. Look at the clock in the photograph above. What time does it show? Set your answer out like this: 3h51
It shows 2h57
